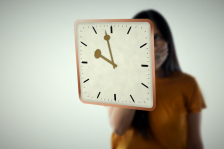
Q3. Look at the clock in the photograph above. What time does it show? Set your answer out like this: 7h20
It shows 9h58
